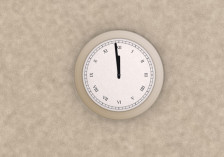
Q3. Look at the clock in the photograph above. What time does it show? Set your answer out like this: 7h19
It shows 11h59
